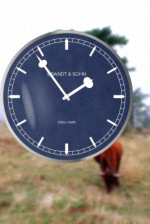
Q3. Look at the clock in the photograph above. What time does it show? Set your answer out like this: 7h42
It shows 1h54
